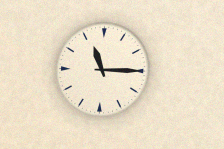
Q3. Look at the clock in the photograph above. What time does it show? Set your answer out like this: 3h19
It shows 11h15
